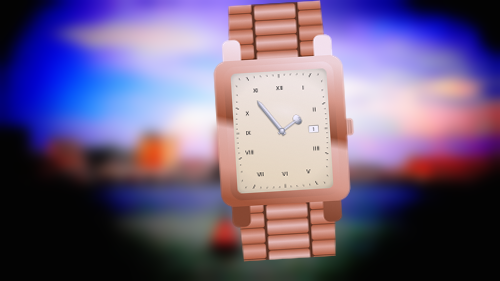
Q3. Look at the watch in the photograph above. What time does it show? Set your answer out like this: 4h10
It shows 1h54
